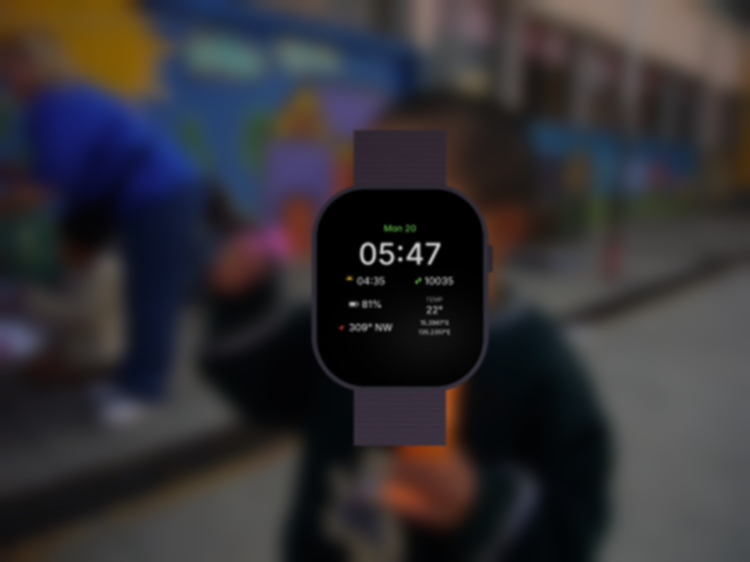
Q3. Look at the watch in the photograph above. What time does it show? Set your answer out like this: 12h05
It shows 5h47
